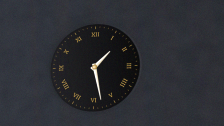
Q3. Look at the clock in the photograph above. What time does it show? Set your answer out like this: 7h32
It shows 1h28
